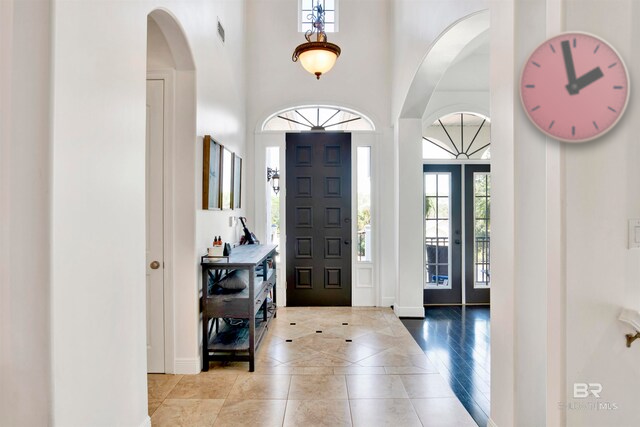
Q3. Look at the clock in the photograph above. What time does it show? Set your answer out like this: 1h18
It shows 1h58
